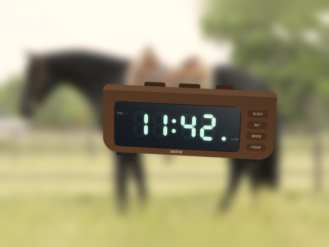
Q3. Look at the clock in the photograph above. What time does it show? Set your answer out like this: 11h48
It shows 11h42
